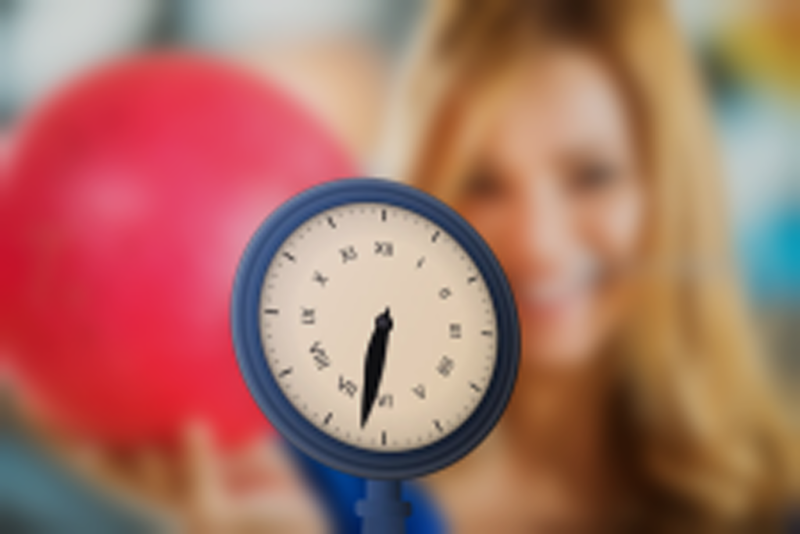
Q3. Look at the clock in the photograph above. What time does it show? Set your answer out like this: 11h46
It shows 6h32
